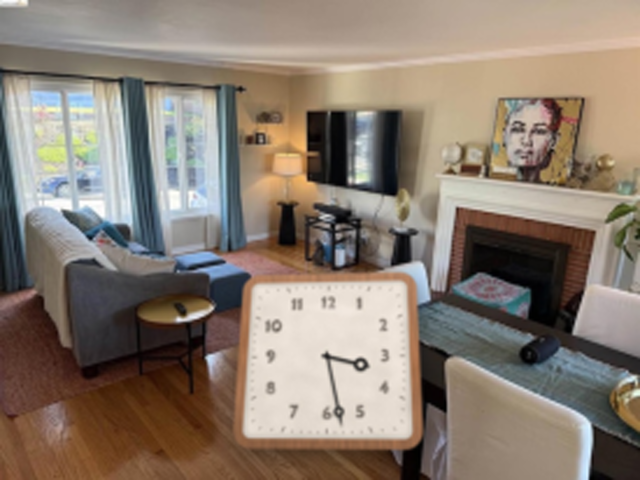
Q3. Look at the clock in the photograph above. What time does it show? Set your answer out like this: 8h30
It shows 3h28
